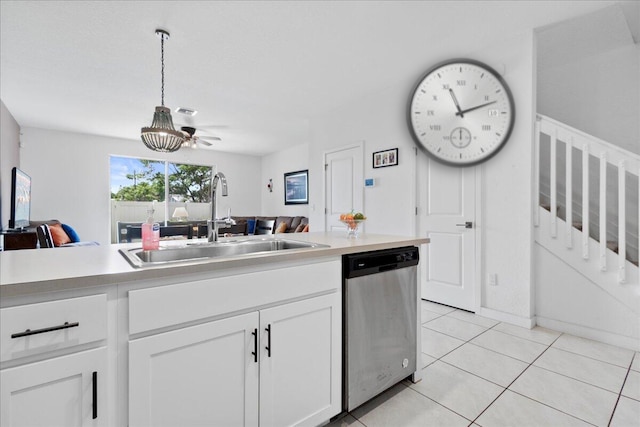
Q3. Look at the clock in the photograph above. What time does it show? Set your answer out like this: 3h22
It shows 11h12
